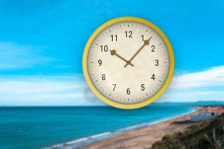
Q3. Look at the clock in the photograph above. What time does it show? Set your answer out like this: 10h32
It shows 10h07
